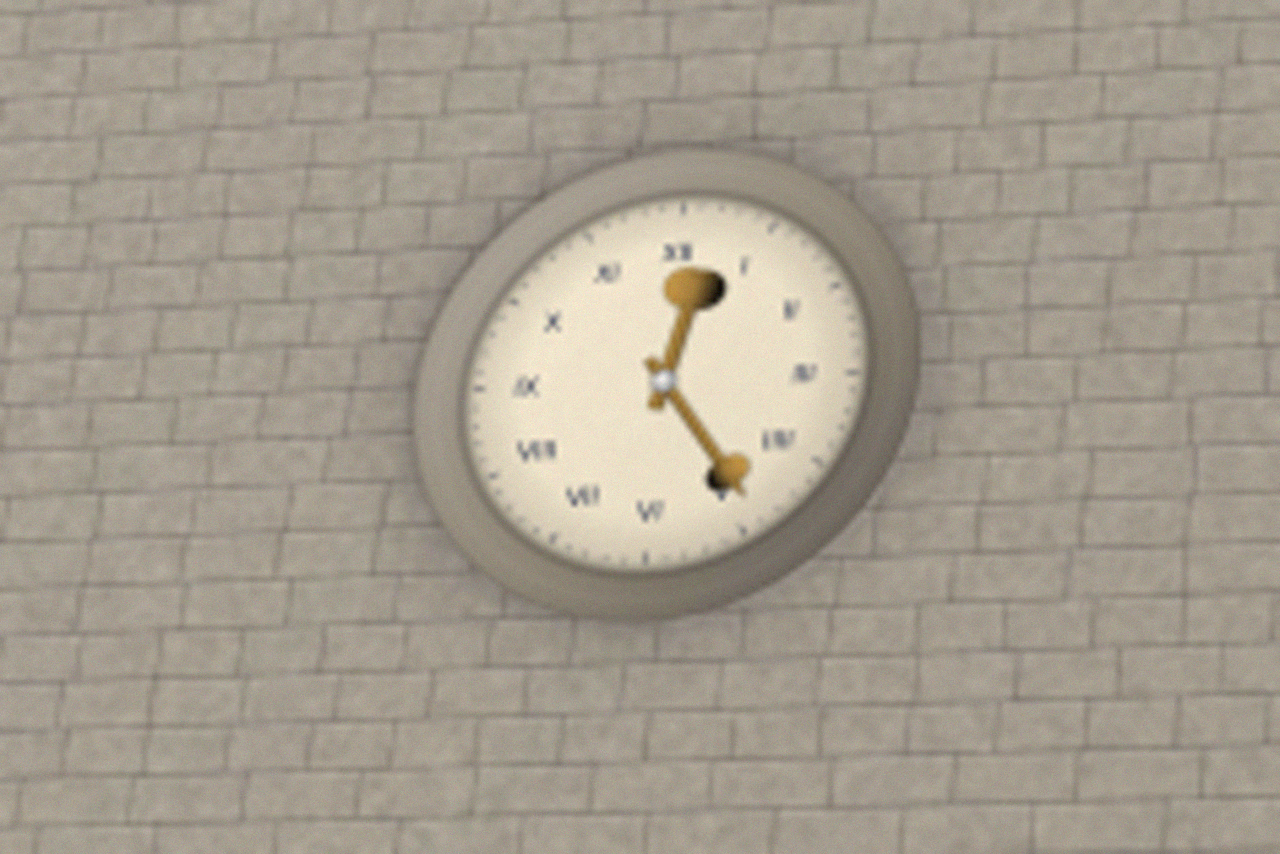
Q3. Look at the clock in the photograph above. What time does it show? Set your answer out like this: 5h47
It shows 12h24
